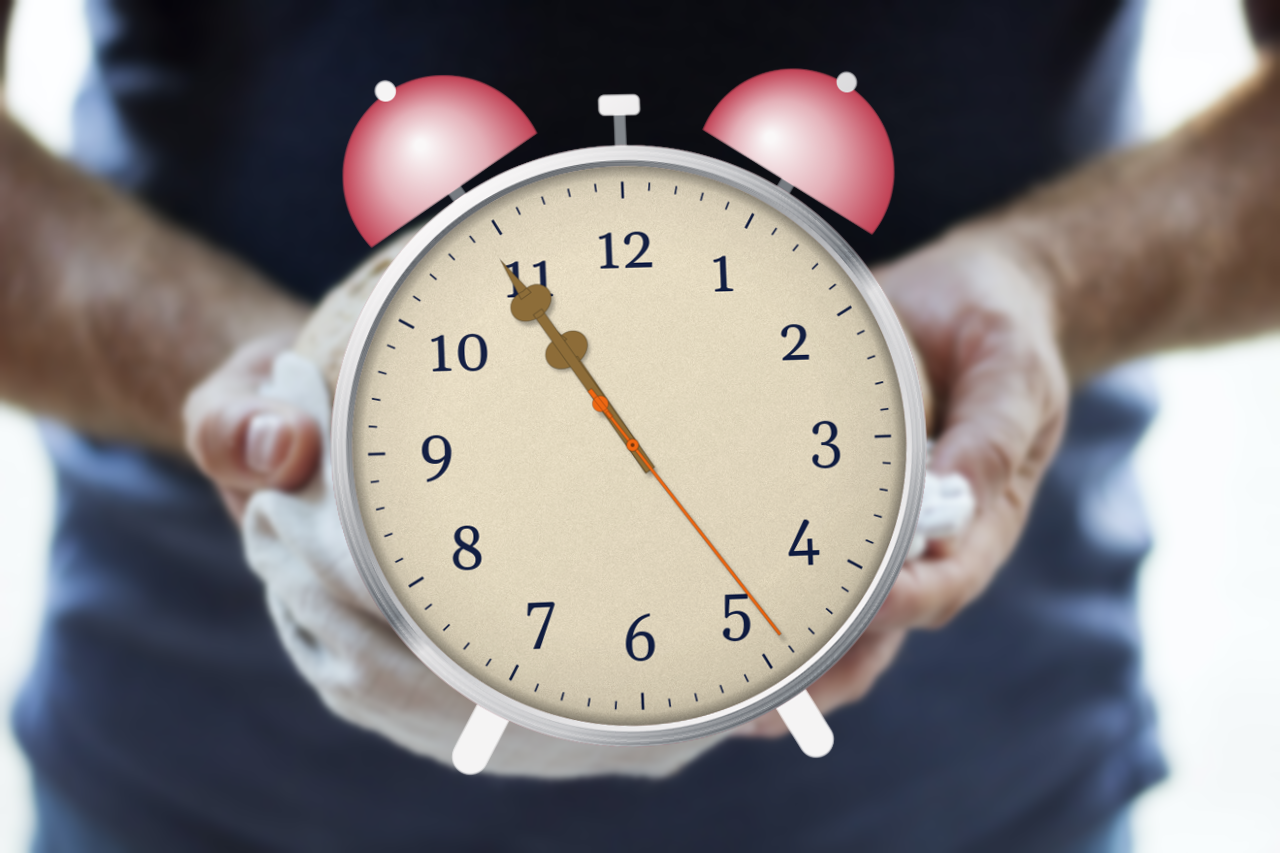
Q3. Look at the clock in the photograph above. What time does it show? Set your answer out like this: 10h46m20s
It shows 10h54m24s
